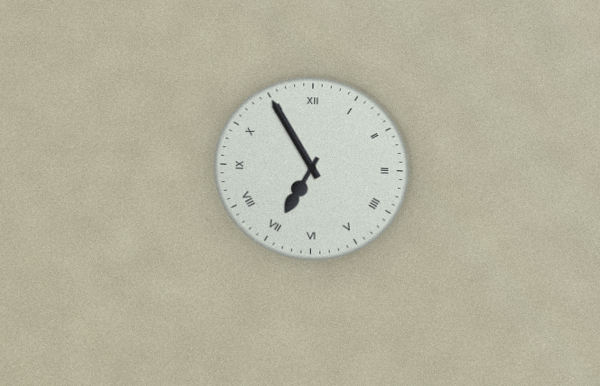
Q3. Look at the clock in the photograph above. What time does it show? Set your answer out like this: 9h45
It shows 6h55
